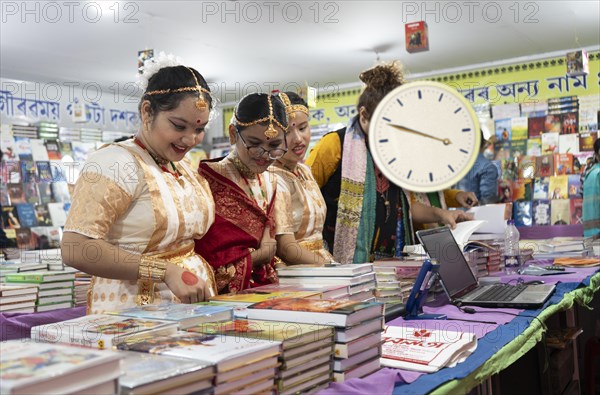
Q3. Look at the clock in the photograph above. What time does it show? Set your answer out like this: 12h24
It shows 3h49
